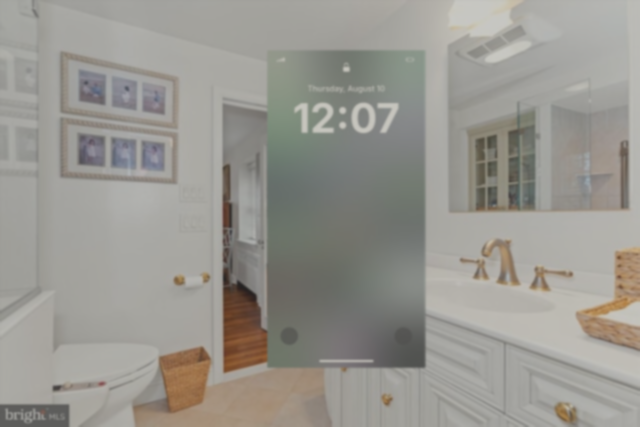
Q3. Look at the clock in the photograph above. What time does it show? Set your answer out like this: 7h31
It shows 12h07
